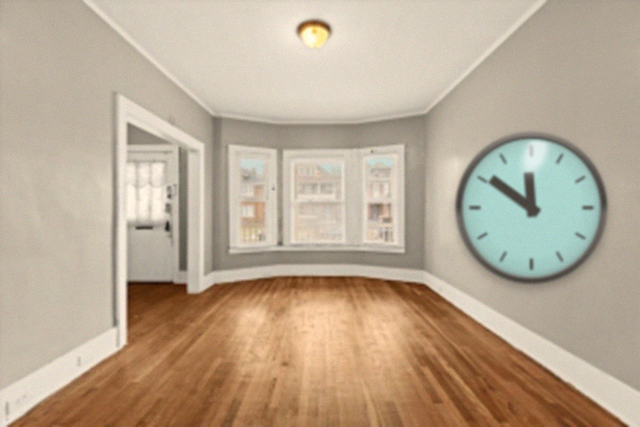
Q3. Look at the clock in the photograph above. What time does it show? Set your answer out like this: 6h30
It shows 11h51
